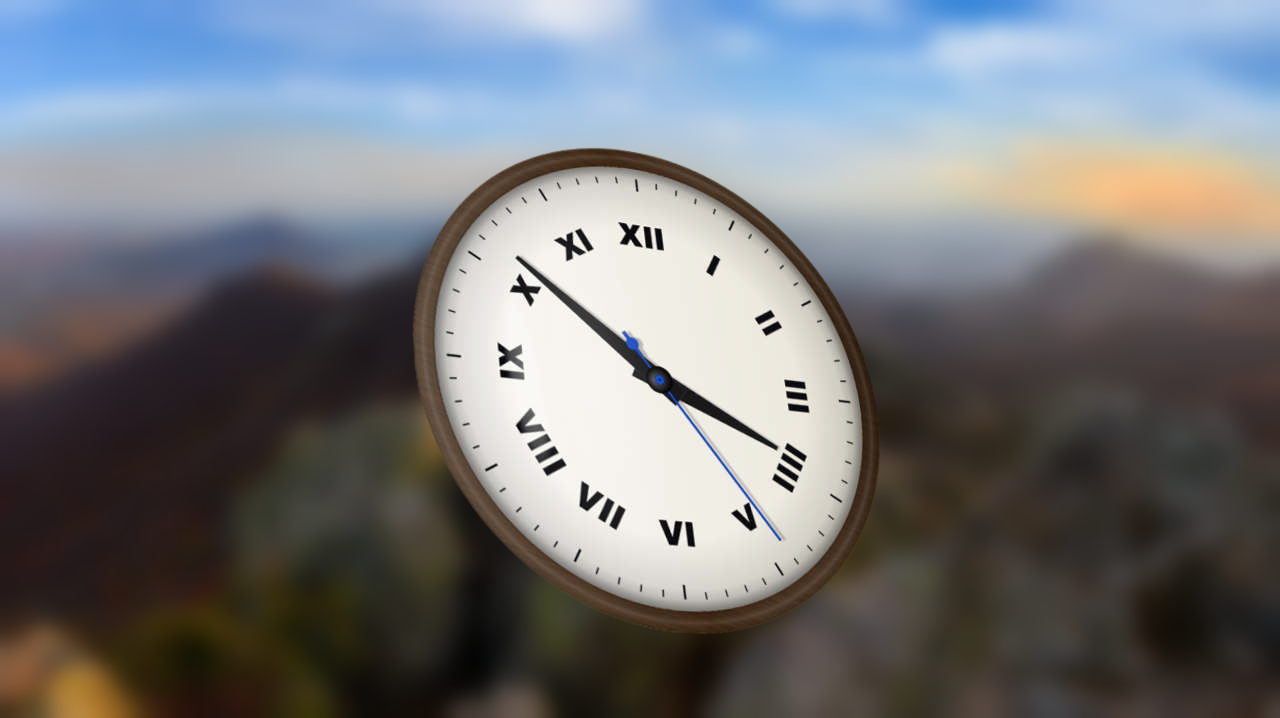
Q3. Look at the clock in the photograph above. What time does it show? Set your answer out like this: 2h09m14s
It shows 3h51m24s
